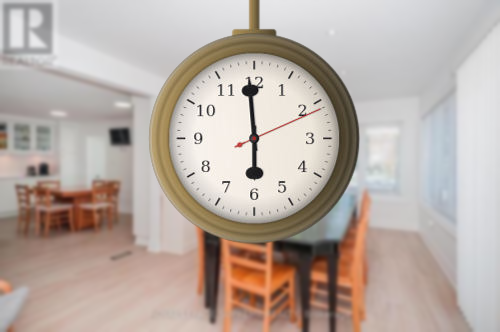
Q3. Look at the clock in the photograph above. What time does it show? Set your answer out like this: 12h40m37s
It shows 5h59m11s
